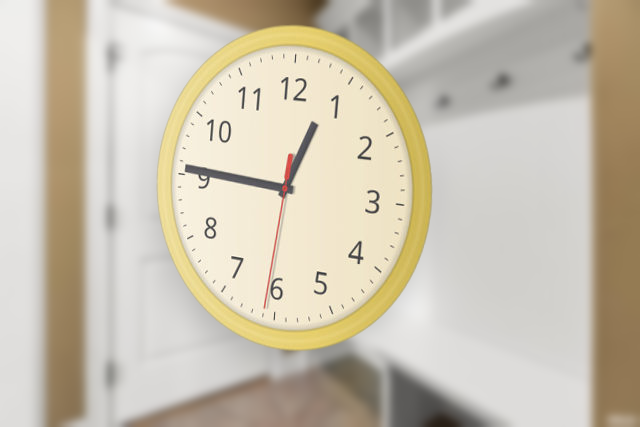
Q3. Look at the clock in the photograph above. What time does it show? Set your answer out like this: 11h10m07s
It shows 12h45m31s
